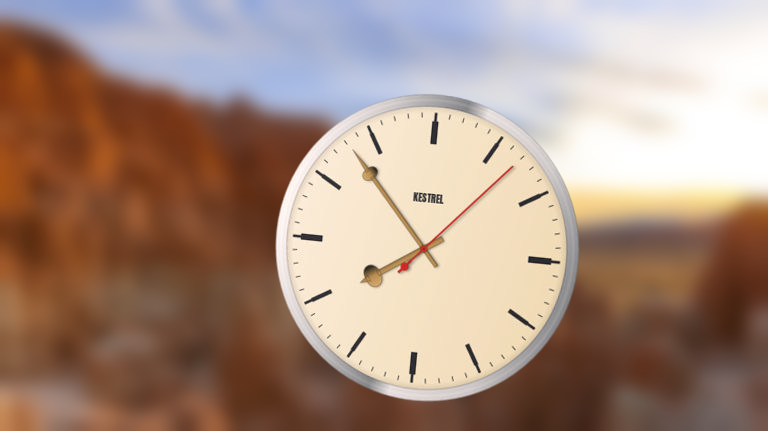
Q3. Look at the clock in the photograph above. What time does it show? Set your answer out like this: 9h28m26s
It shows 7h53m07s
